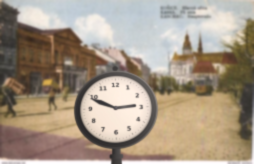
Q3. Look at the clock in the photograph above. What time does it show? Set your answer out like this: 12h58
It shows 2h49
